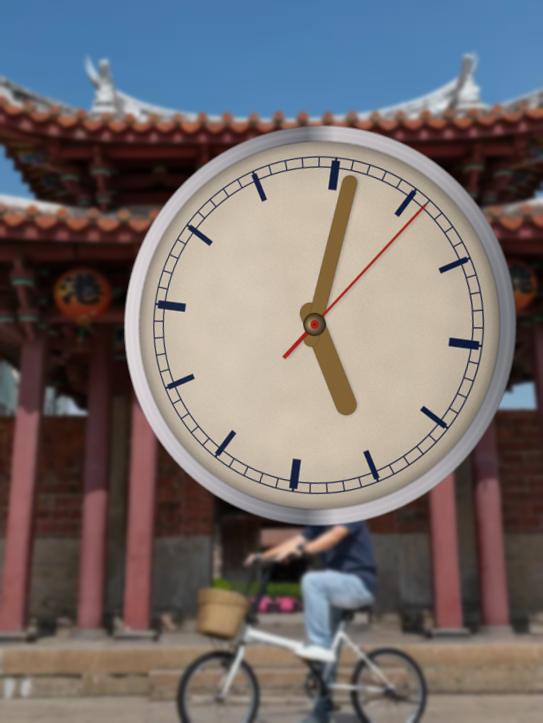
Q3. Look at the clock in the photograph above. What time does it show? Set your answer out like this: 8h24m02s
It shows 5h01m06s
